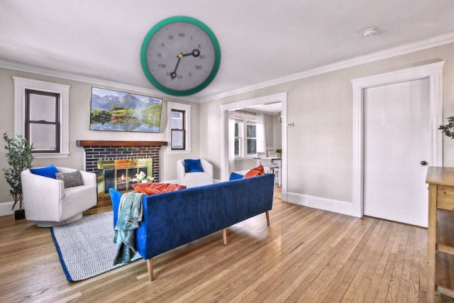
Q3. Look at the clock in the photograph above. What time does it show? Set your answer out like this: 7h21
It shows 2h33
